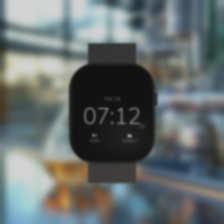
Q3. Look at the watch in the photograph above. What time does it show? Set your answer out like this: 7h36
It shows 7h12
